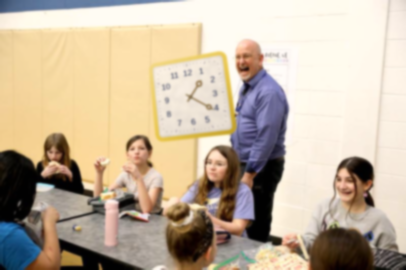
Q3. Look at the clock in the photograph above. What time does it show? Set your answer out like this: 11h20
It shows 1h21
